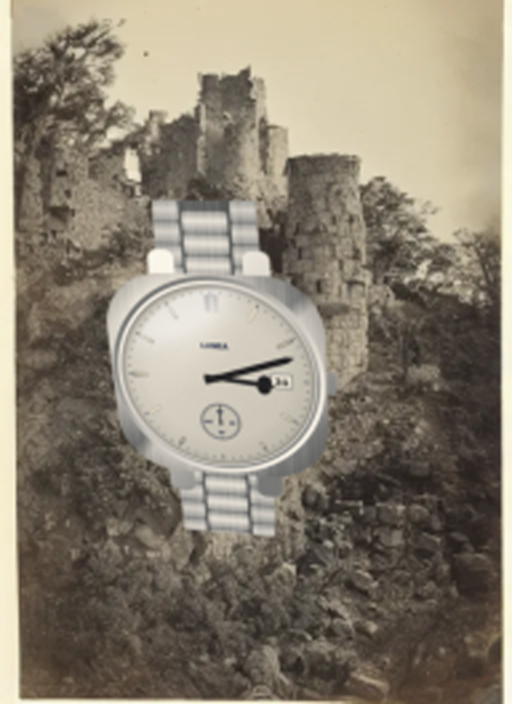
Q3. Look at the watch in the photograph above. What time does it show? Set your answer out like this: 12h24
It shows 3h12
